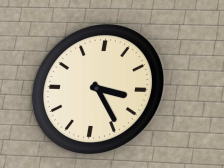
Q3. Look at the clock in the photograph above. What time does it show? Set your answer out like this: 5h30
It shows 3h24
